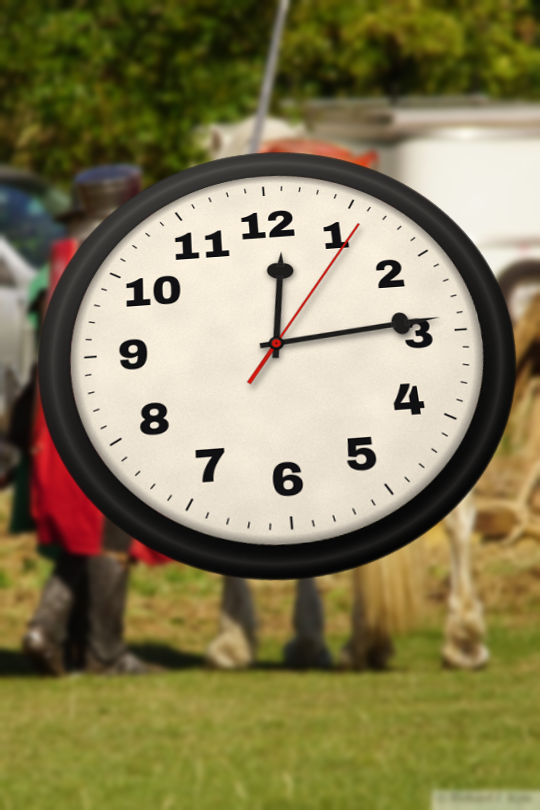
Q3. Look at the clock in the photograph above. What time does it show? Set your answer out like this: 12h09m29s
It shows 12h14m06s
